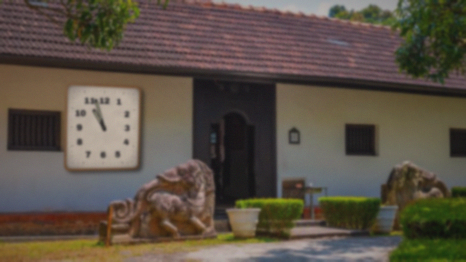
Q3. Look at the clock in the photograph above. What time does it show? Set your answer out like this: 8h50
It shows 10h57
